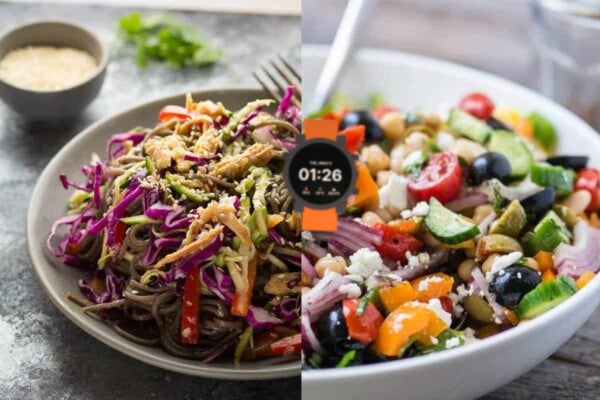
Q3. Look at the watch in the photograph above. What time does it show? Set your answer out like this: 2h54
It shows 1h26
